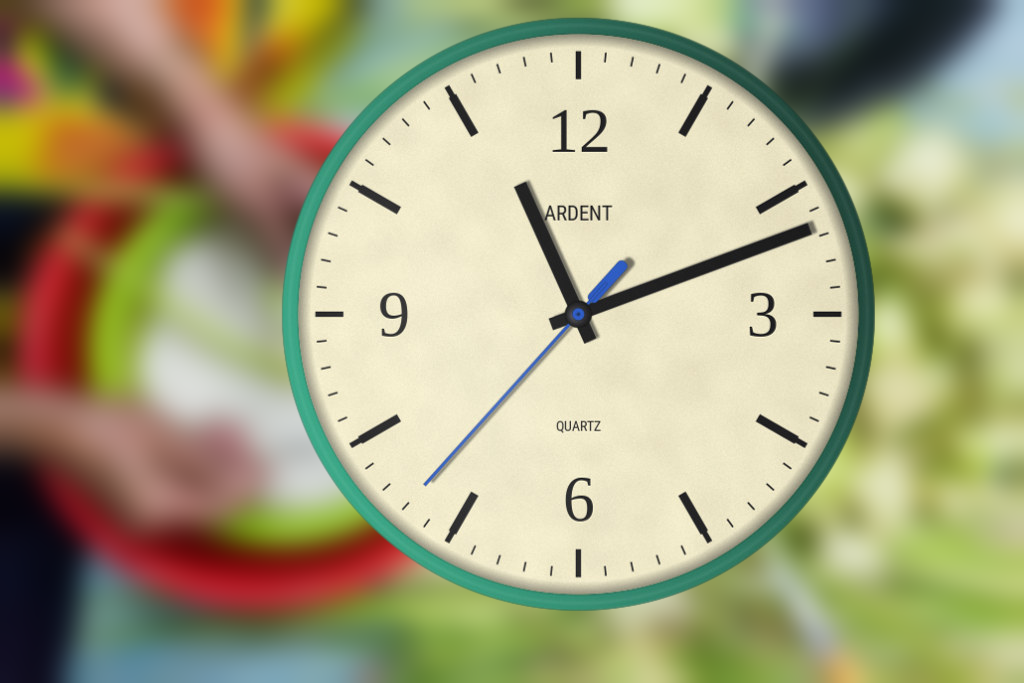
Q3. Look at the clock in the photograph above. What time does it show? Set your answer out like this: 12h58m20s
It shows 11h11m37s
